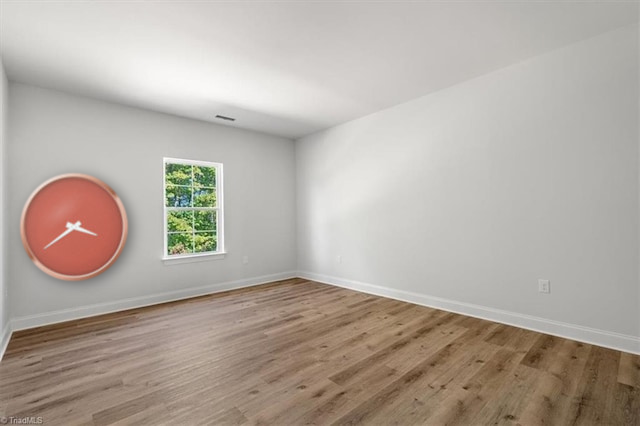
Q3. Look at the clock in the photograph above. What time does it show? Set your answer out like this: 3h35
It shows 3h39
